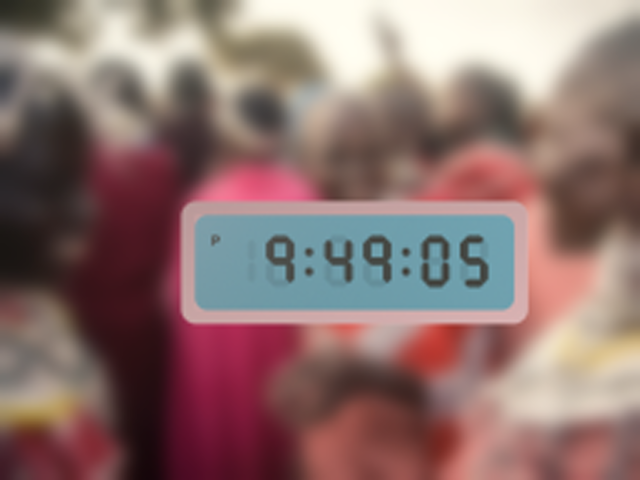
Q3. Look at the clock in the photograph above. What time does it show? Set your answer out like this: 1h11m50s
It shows 9h49m05s
